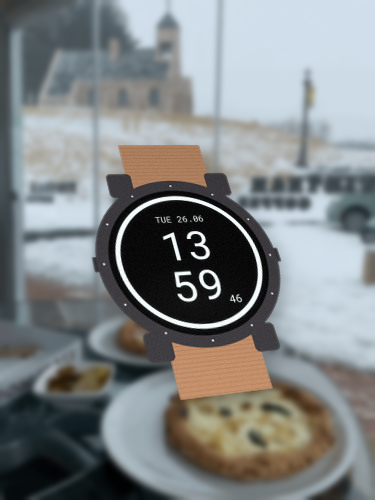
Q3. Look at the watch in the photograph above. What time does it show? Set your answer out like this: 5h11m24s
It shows 13h59m46s
